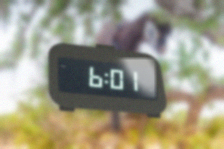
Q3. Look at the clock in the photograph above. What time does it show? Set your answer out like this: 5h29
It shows 6h01
